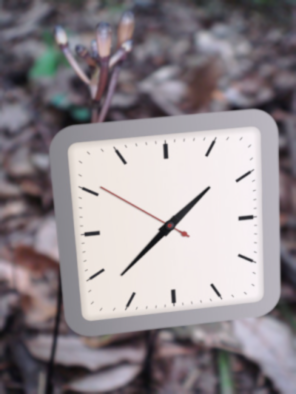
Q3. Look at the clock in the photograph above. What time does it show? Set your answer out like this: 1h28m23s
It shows 1h37m51s
